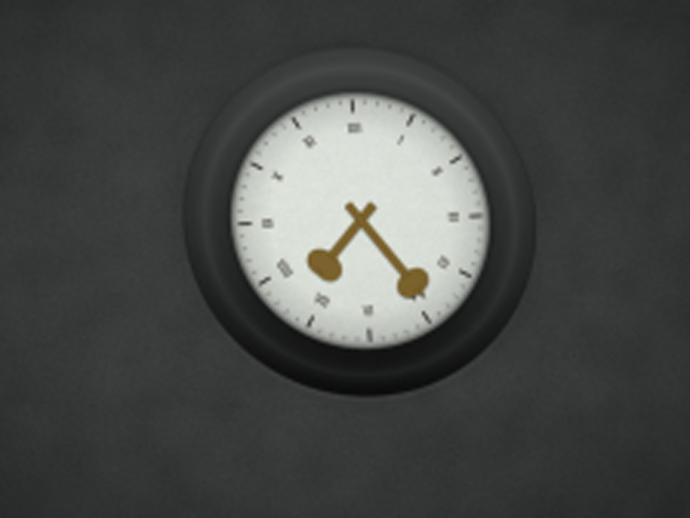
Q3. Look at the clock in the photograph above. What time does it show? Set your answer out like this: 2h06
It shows 7h24
